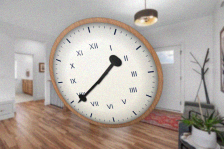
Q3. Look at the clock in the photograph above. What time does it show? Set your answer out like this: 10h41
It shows 1h39
